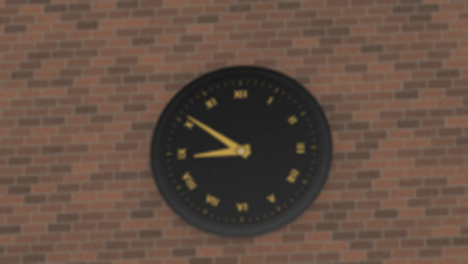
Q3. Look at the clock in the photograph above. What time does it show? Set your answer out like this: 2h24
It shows 8h51
